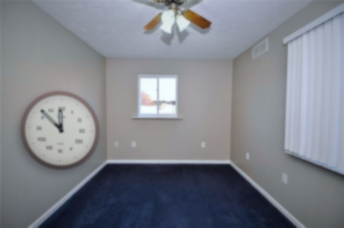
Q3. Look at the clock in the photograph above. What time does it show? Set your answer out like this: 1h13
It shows 11h52
